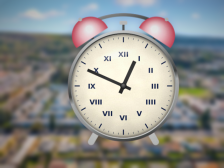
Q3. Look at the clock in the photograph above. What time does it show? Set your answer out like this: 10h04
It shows 12h49
